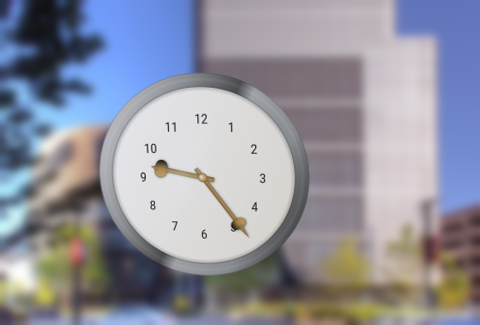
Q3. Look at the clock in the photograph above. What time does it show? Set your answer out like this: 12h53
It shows 9h24
